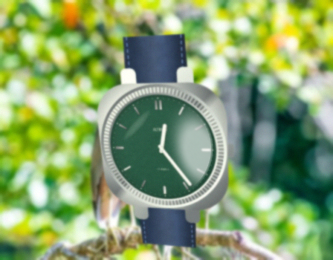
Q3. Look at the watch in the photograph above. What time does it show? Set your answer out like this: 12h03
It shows 12h24
